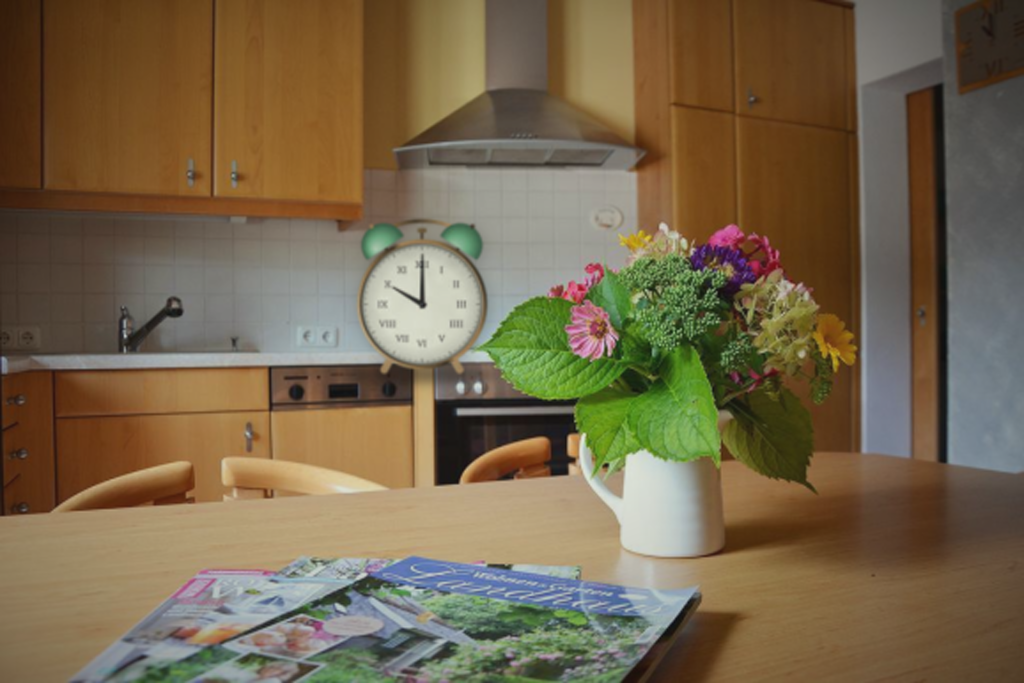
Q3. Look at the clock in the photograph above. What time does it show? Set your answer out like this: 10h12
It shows 10h00
